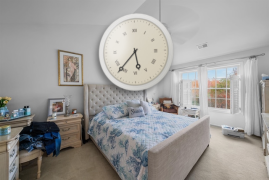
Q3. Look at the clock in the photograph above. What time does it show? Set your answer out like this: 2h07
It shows 5h37
